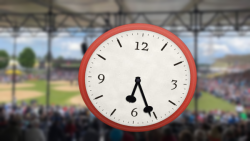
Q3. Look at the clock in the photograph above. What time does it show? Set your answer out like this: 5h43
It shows 6h26
